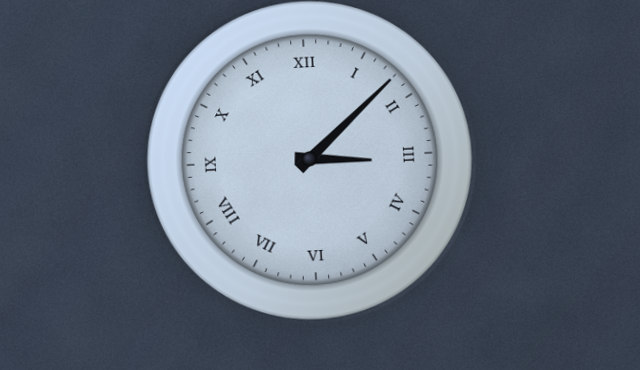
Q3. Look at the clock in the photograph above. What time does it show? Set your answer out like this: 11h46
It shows 3h08
